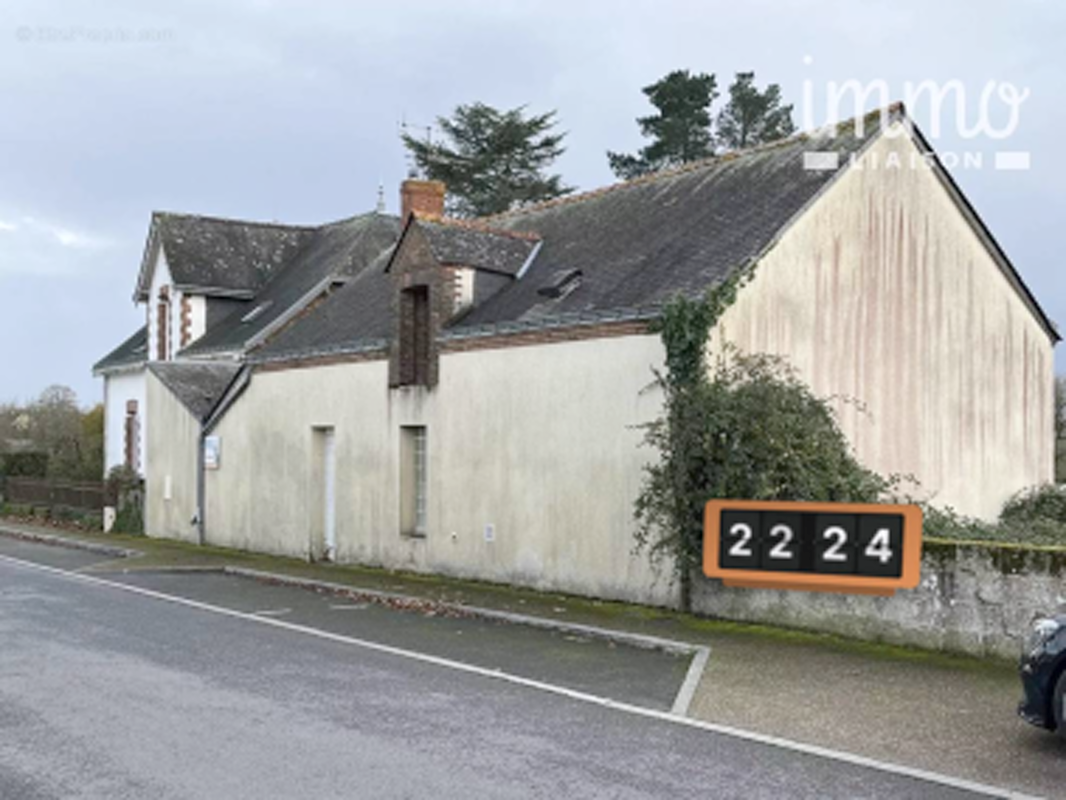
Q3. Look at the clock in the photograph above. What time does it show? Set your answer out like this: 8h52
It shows 22h24
